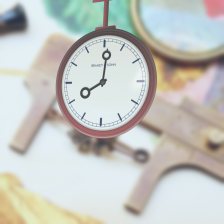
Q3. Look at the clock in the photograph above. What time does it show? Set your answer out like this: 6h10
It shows 8h01
